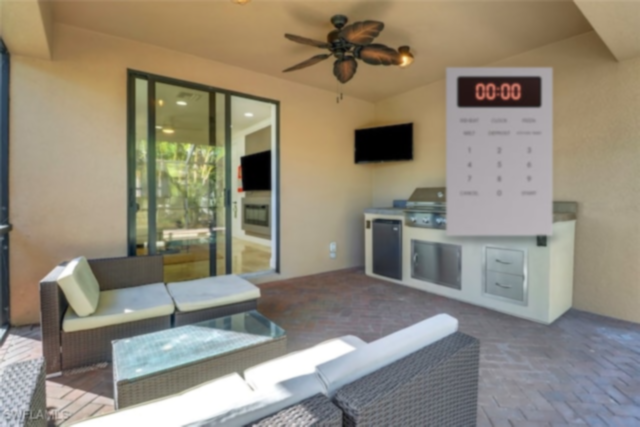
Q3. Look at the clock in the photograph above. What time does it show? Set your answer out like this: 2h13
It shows 0h00
